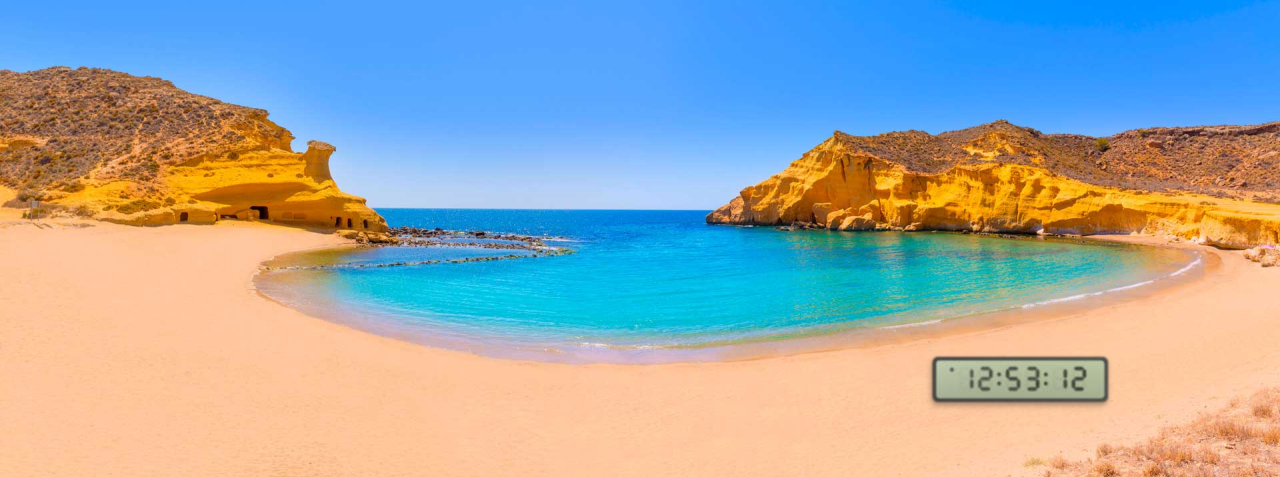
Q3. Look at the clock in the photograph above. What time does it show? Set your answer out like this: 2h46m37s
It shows 12h53m12s
